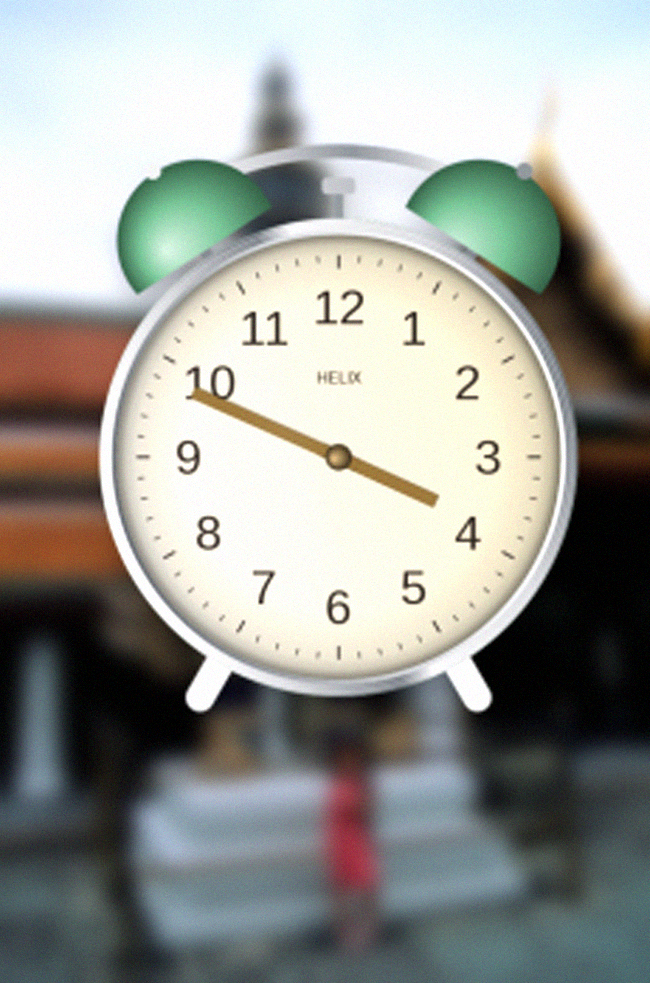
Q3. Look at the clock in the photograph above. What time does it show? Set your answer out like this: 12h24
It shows 3h49
